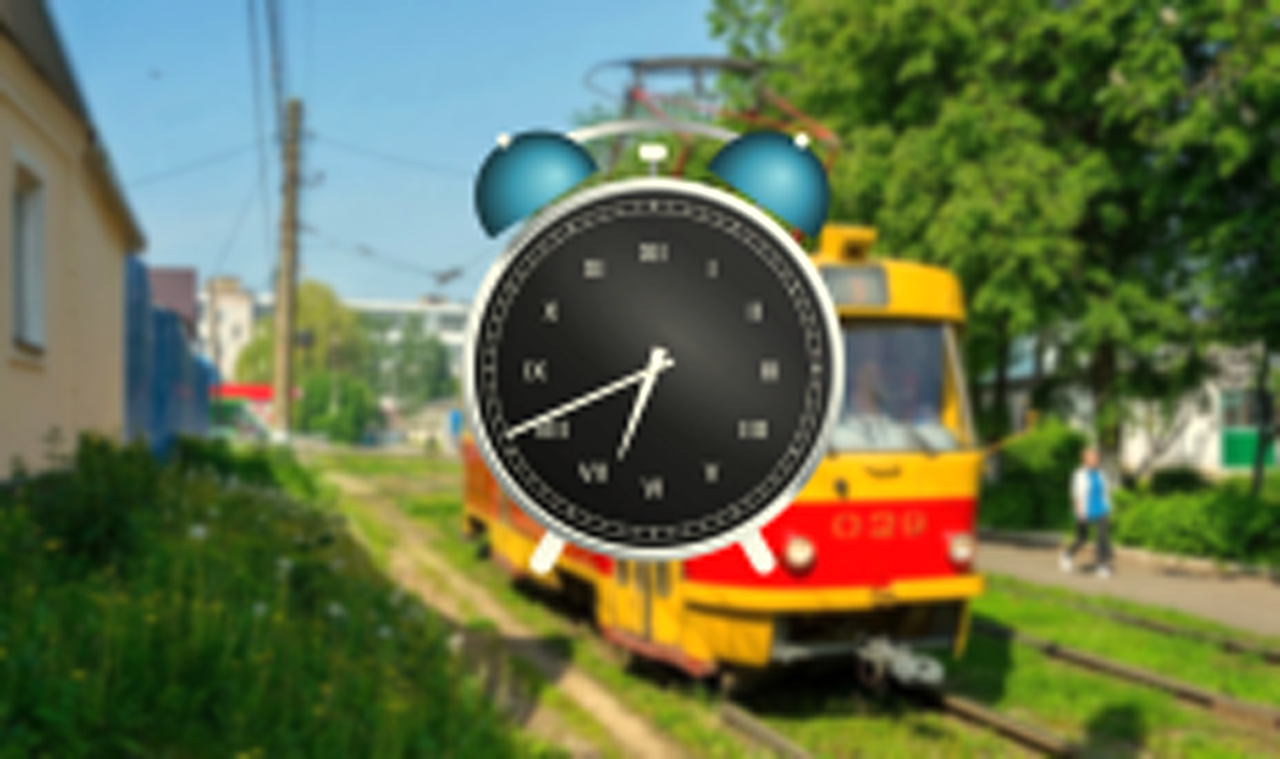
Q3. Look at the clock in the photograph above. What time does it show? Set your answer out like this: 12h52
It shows 6h41
